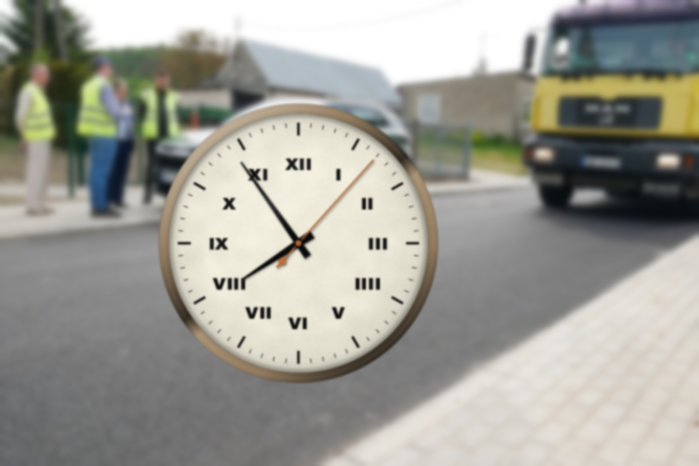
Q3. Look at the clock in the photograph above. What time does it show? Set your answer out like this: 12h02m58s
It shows 7h54m07s
